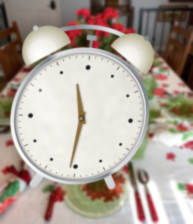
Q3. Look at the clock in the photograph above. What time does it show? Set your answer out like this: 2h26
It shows 11h31
